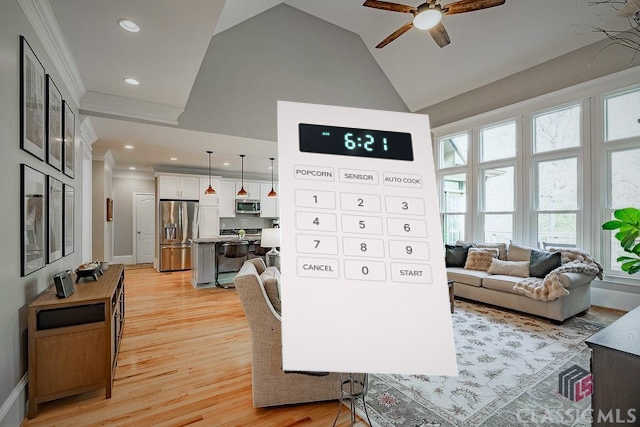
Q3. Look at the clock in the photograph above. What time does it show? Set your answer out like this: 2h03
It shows 6h21
